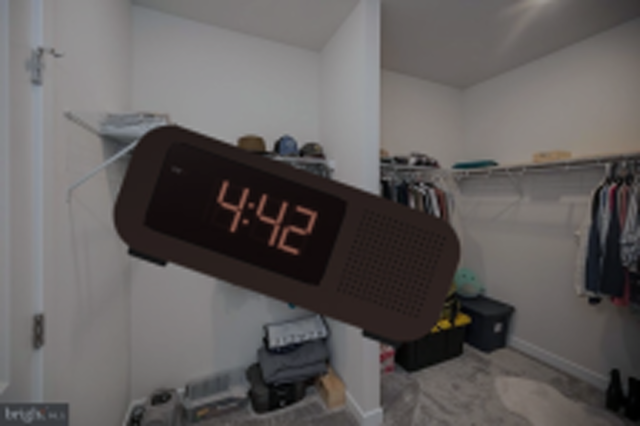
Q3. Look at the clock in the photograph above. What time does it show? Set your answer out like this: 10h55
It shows 4h42
